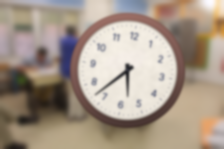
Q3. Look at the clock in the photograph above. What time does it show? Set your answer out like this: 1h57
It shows 5h37
